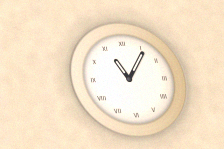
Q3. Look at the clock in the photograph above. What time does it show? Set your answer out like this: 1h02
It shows 11h06
